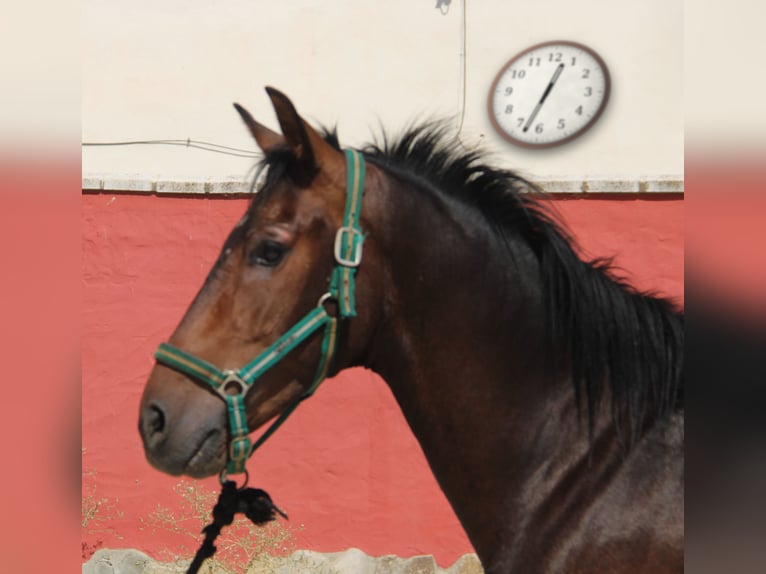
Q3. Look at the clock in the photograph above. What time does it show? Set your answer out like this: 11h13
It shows 12h33
